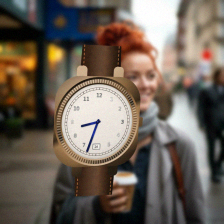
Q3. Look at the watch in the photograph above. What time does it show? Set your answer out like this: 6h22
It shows 8h33
